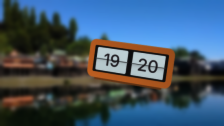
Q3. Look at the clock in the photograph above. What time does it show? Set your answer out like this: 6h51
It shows 19h20
